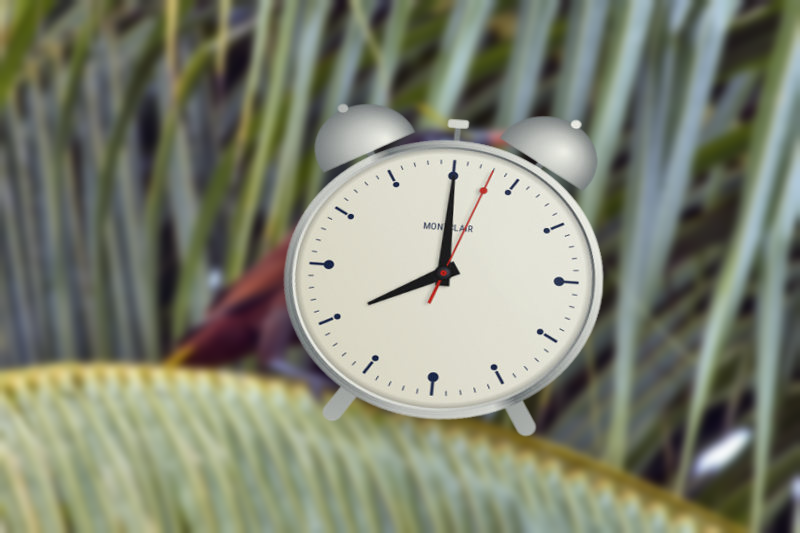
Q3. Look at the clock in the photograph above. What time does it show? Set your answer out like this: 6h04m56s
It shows 8h00m03s
